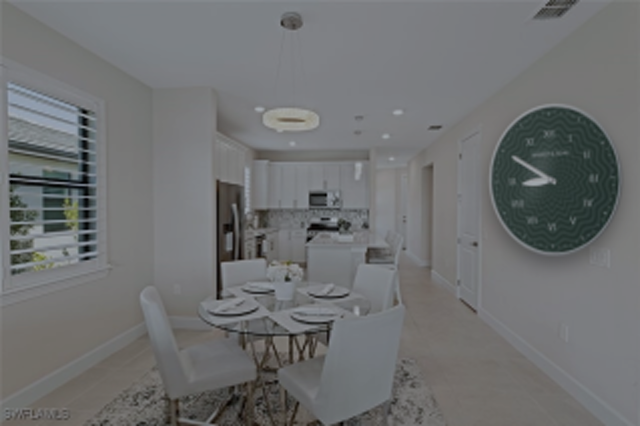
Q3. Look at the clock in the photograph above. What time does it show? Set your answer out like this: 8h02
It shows 8h50
